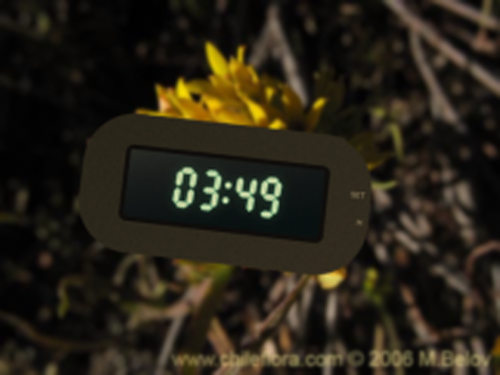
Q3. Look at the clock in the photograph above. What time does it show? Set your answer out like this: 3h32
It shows 3h49
